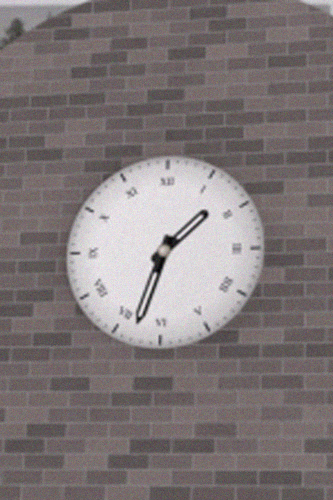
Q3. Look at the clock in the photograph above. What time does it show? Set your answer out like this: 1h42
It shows 1h33
